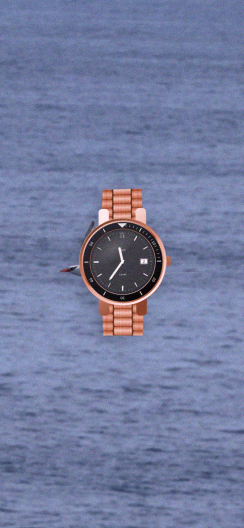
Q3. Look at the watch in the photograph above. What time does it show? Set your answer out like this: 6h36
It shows 11h36
